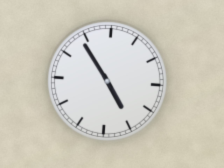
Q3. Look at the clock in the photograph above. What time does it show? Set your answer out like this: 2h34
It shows 4h54
